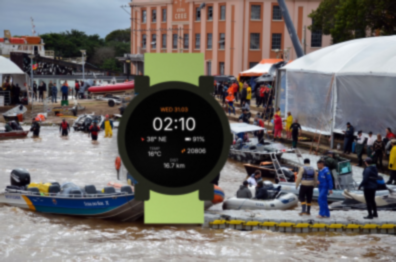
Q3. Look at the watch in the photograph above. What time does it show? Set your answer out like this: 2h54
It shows 2h10
